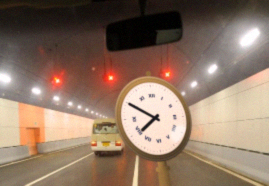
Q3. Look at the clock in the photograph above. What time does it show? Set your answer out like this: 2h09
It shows 7h50
